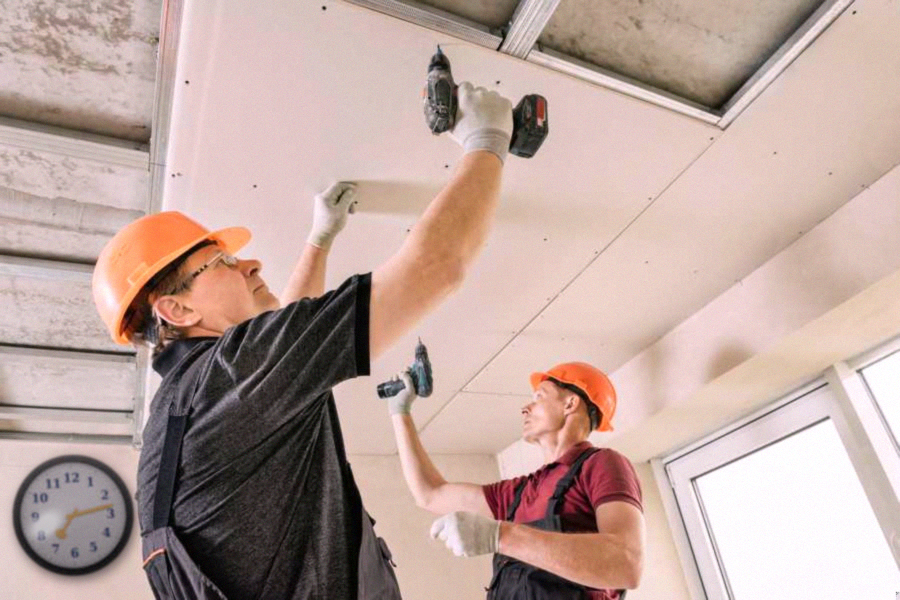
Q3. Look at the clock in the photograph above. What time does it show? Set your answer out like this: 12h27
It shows 7h13
